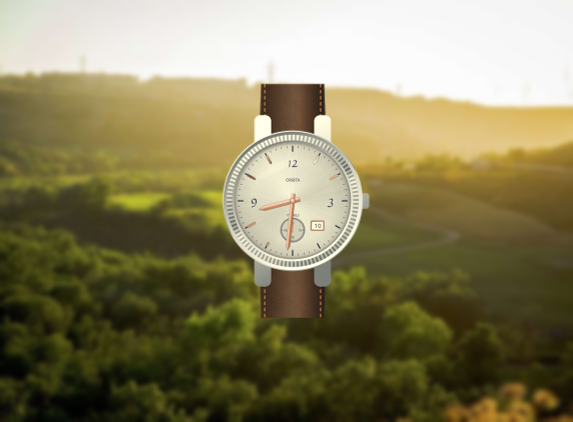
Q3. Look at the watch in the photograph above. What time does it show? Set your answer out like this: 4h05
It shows 8h31
